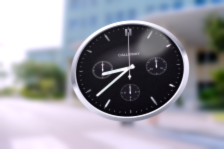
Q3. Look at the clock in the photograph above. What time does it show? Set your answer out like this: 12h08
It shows 8h38
